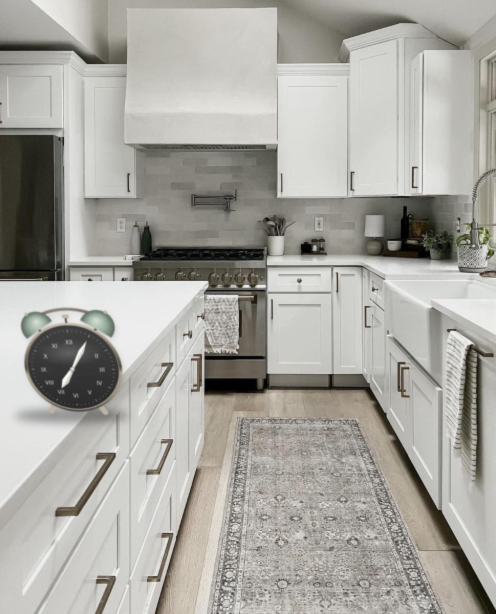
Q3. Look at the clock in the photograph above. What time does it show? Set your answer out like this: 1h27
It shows 7h05
